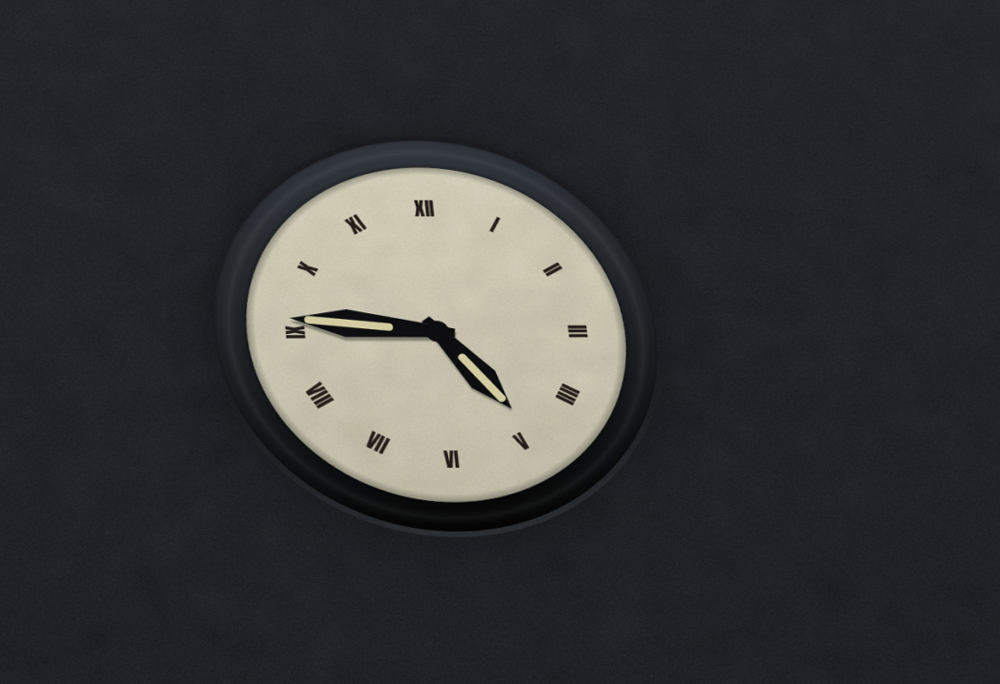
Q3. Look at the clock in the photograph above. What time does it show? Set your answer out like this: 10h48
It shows 4h46
